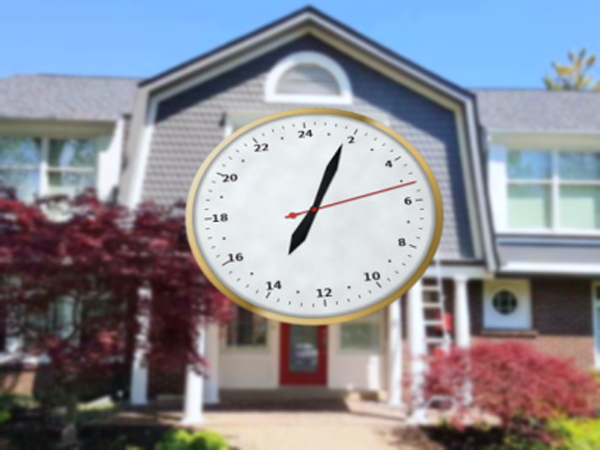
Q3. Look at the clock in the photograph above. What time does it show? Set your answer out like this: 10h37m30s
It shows 14h04m13s
